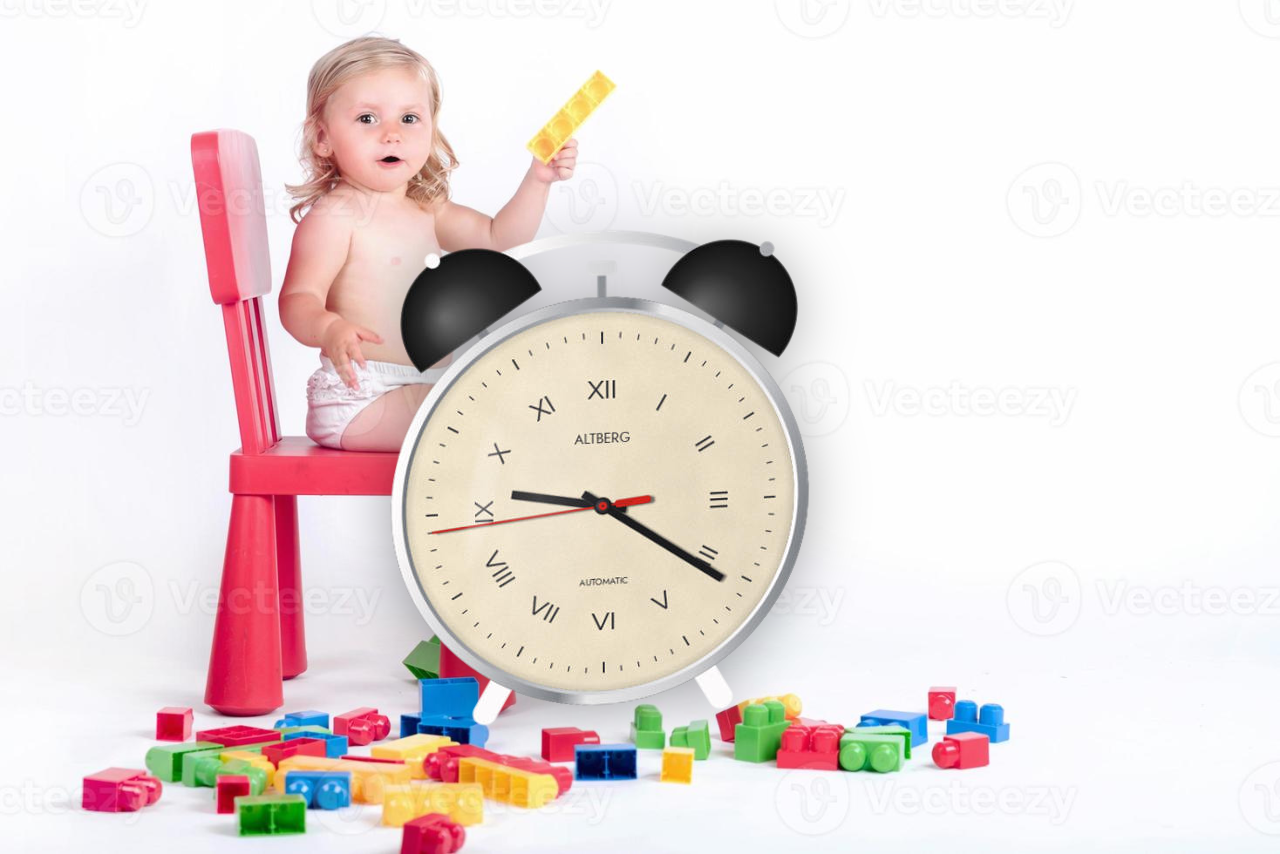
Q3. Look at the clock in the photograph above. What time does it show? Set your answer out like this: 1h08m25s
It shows 9h20m44s
